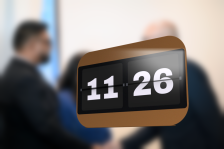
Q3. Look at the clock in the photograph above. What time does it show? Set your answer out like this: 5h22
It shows 11h26
